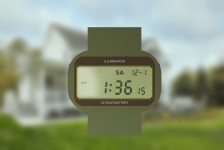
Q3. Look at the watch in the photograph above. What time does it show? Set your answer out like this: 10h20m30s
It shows 1h36m15s
